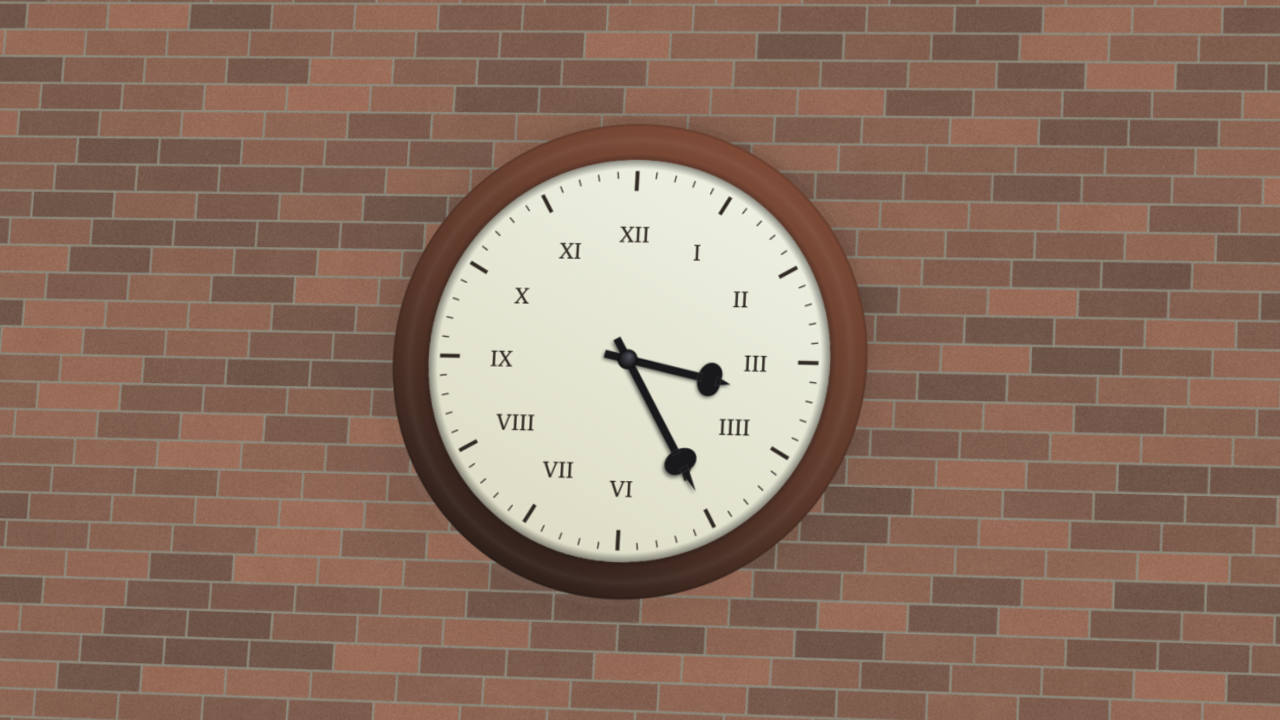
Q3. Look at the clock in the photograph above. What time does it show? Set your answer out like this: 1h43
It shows 3h25
